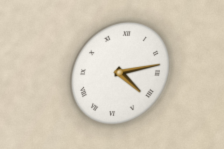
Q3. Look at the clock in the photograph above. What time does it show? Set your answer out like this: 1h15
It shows 4h13
